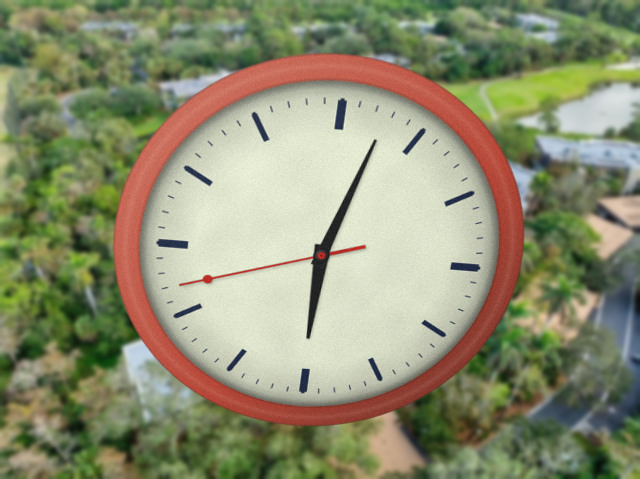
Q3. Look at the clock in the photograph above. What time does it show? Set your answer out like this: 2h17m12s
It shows 6h02m42s
